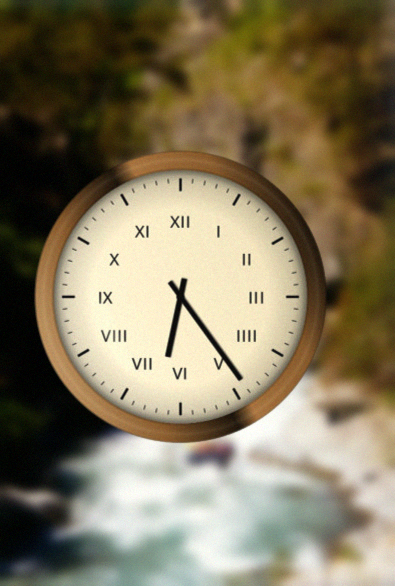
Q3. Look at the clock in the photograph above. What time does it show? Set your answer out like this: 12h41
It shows 6h24
